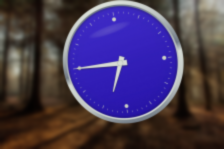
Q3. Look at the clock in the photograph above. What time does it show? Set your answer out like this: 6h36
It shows 6h45
